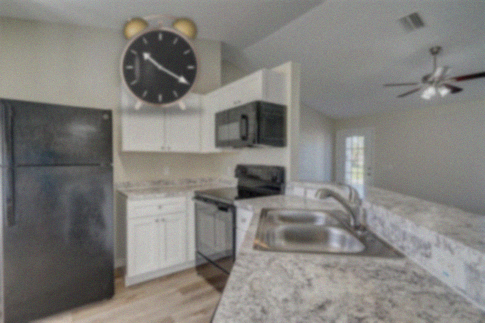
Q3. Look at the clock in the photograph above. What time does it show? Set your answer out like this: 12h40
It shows 10h20
